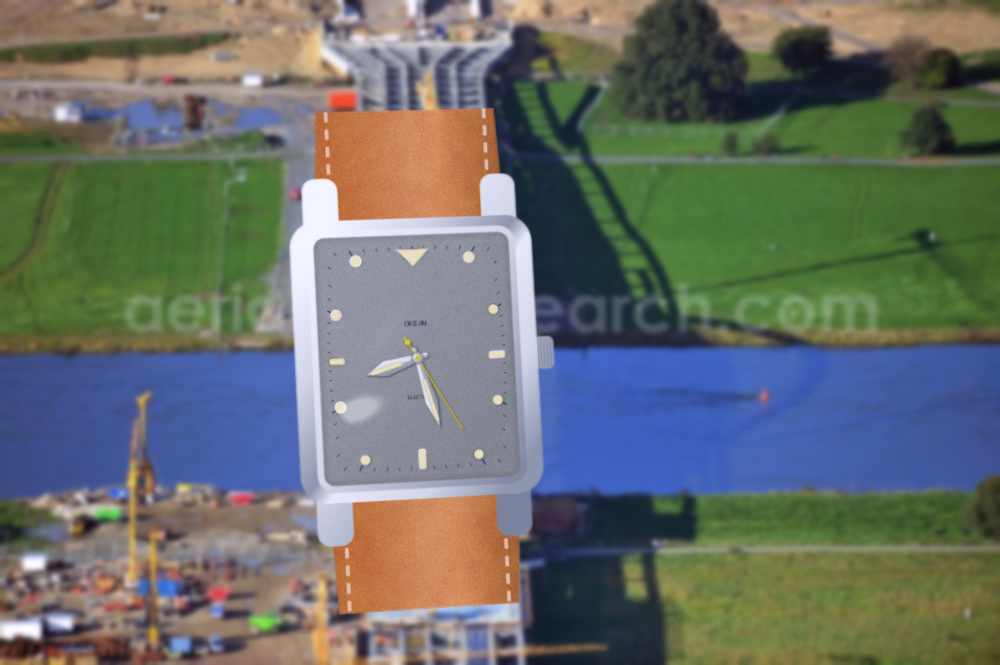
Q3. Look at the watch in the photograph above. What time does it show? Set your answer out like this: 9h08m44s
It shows 8h27m25s
